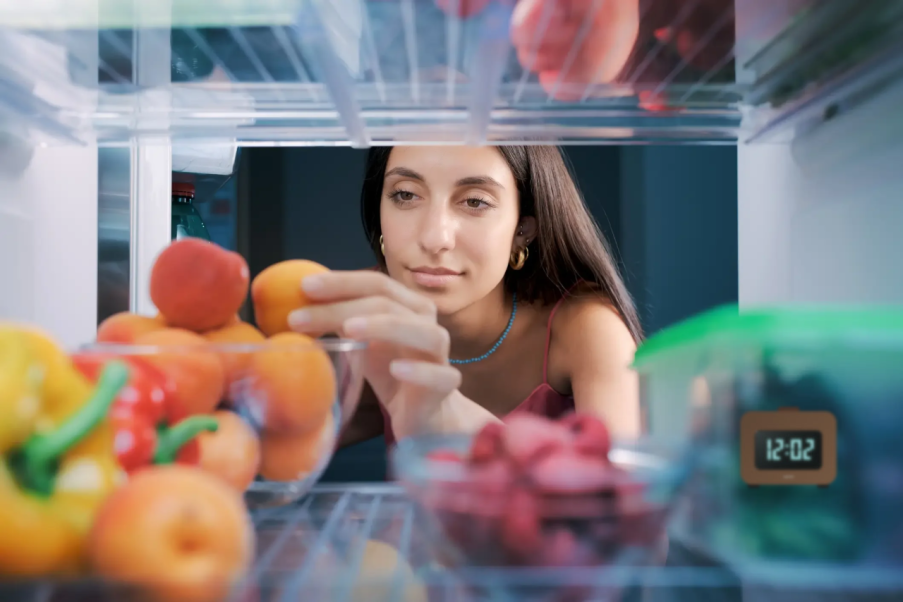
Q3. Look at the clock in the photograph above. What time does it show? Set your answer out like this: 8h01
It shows 12h02
